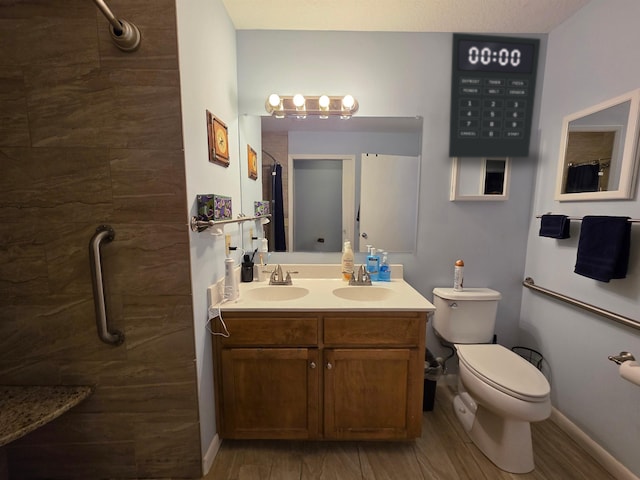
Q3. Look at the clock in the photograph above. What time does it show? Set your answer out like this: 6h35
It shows 0h00
